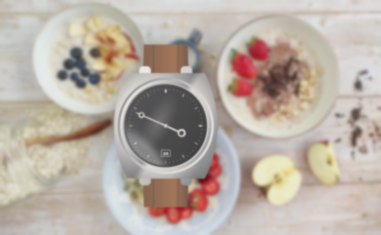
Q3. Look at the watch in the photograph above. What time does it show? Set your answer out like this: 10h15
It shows 3h49
